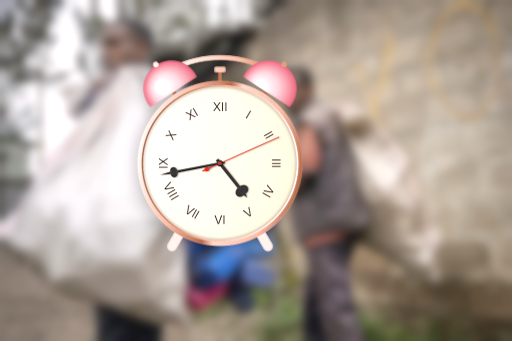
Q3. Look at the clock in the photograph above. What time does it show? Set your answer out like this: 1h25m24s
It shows 4h43m11s
